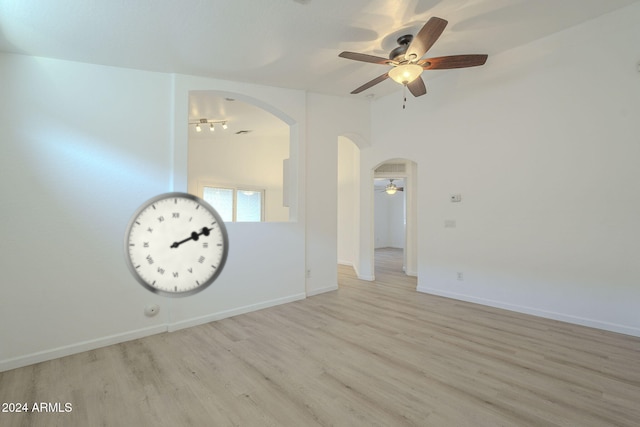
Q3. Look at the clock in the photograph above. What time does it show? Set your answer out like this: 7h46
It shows 2h11
